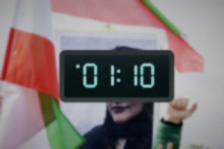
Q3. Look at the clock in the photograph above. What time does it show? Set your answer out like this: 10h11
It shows 1h10
